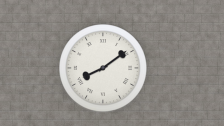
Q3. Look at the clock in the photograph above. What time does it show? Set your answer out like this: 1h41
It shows 8h09
